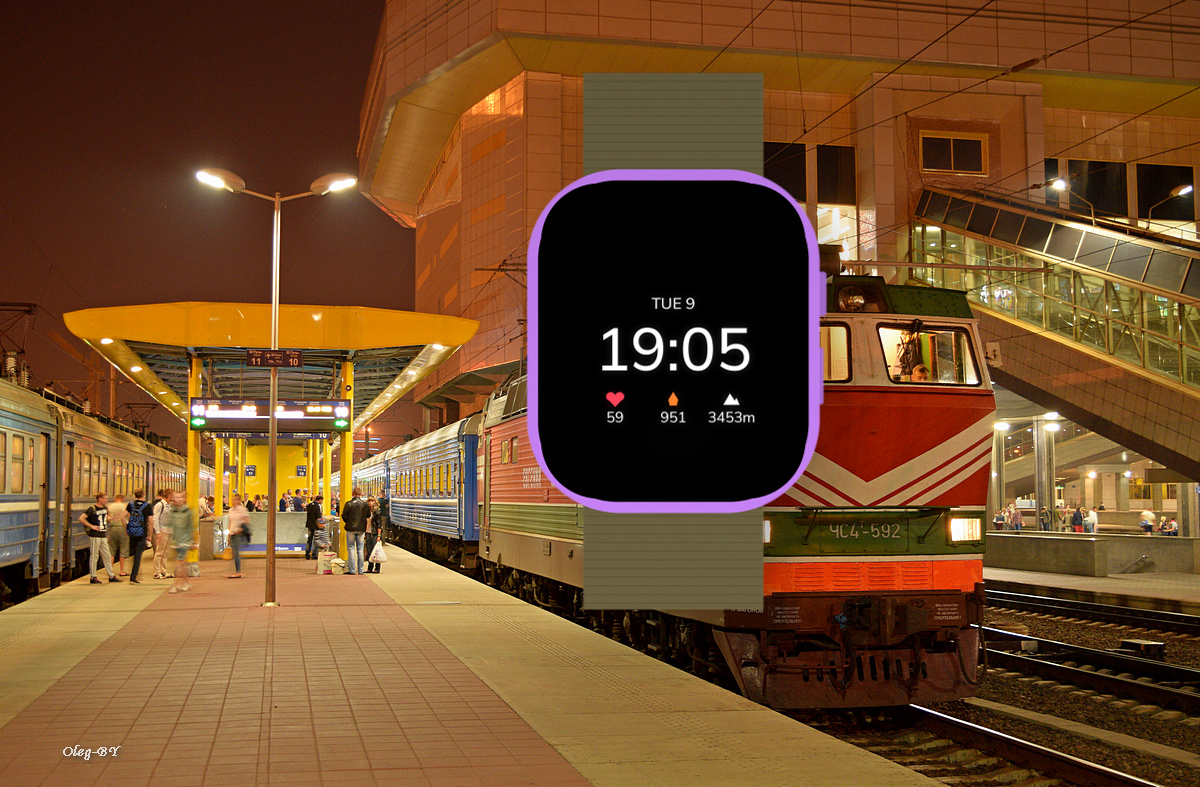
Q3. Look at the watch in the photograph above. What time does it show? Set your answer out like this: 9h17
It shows 19h05
